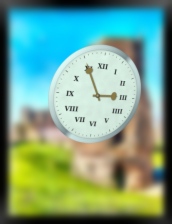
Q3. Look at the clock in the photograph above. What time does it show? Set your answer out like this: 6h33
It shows 2h55
